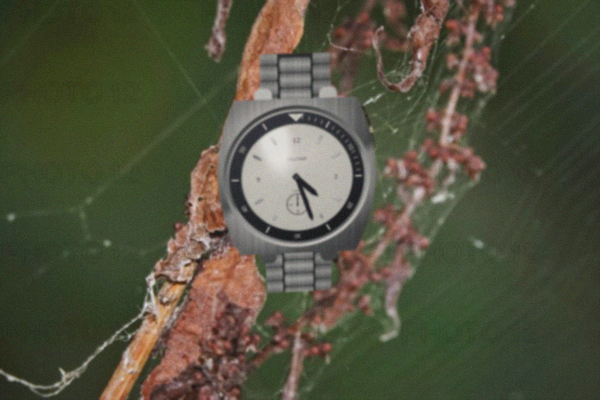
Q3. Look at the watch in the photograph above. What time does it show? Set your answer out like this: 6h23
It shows 4h27
